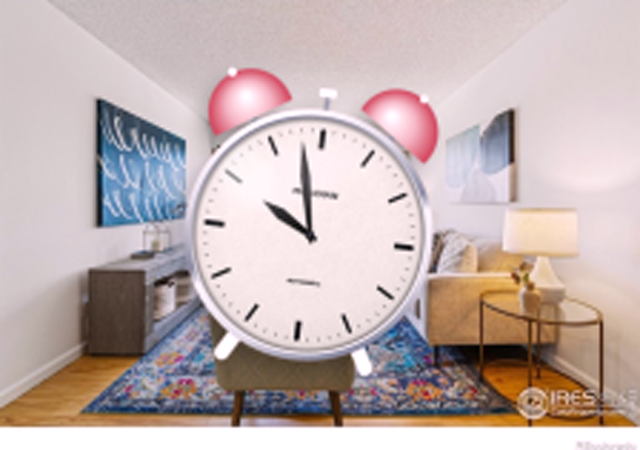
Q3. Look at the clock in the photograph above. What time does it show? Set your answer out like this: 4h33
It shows 9h58
